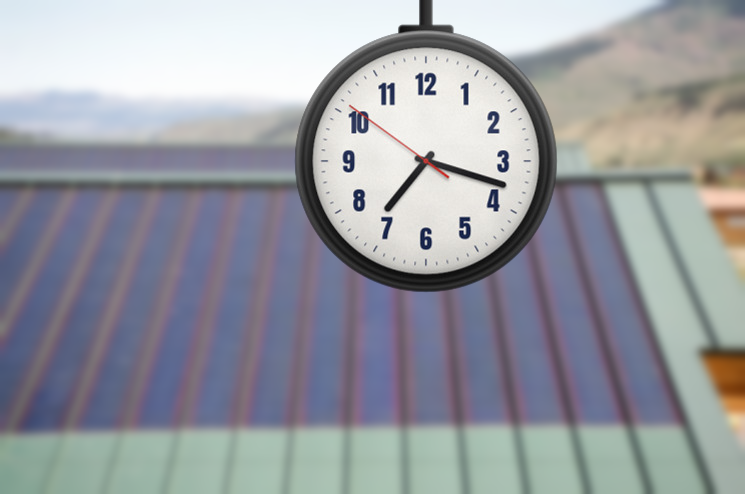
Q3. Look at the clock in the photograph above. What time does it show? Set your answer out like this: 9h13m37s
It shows 7h17m51s
